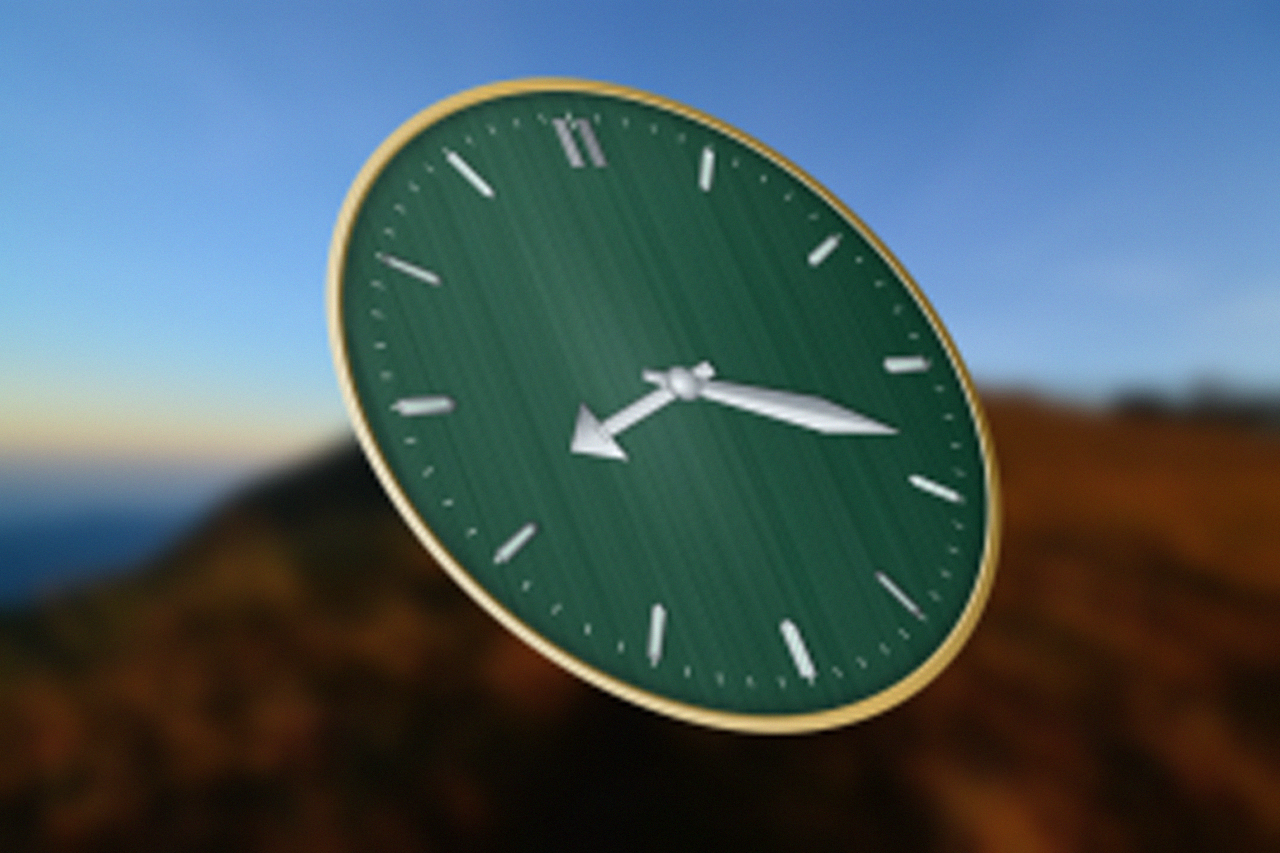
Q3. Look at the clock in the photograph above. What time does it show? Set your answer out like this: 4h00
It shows 8h18
